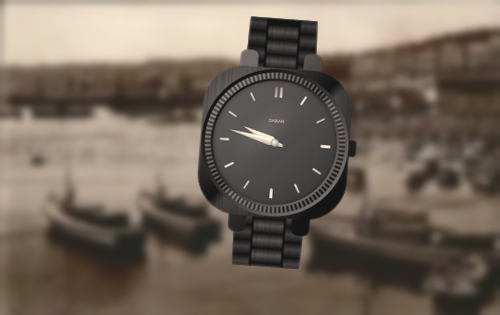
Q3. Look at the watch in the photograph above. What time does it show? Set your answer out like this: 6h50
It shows 9h47
